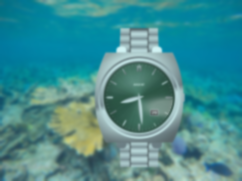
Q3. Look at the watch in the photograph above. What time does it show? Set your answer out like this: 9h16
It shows 8h29
